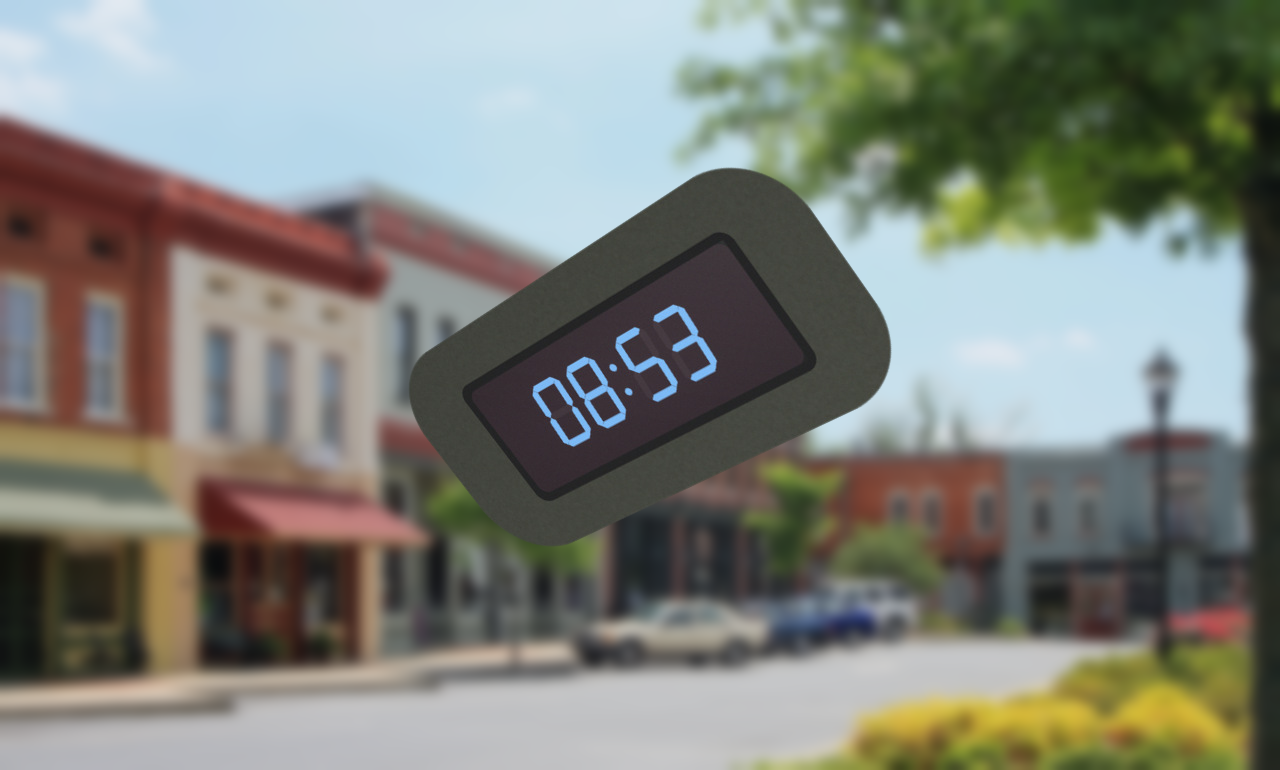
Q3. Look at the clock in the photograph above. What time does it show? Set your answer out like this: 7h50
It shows 8h53
